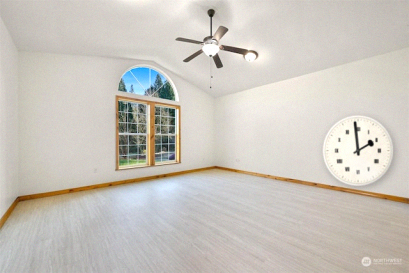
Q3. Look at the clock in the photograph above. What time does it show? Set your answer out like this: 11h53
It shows 1h59
